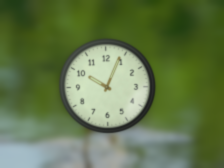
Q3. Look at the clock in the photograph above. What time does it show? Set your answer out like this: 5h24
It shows 10h04
